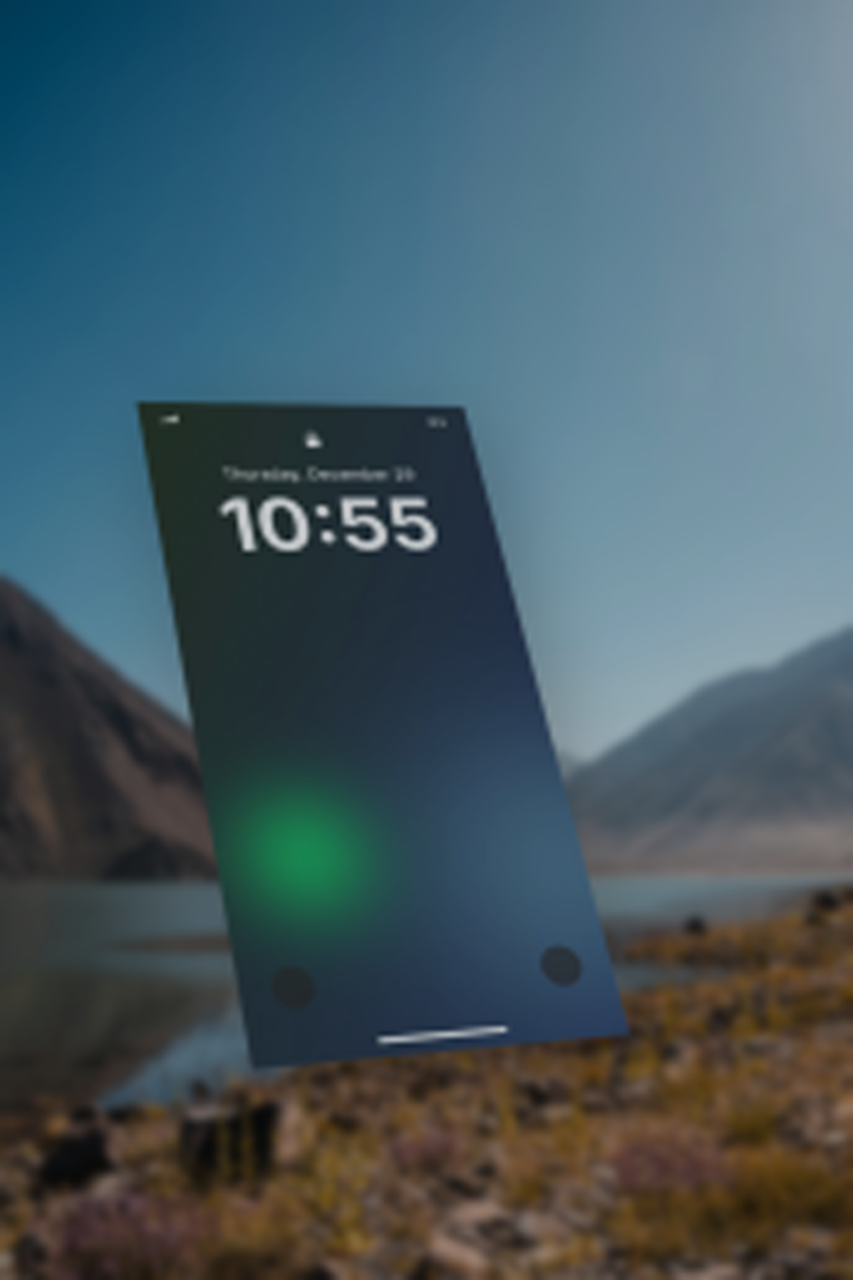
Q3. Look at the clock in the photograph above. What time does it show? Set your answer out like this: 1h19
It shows 10h55
